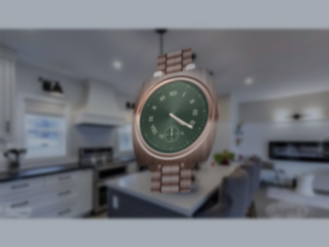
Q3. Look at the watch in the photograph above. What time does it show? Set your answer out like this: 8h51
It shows 4h21
